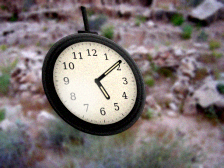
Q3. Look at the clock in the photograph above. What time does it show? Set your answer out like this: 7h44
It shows 5h09
